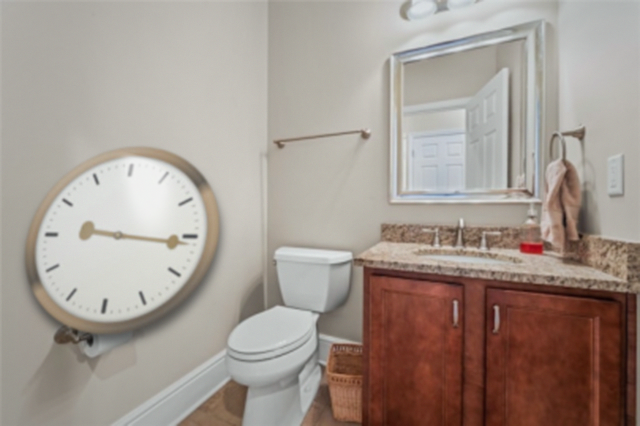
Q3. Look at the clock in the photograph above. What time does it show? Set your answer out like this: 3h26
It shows 9h16
